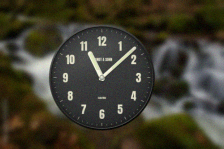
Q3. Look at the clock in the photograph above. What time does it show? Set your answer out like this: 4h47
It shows 11h08
